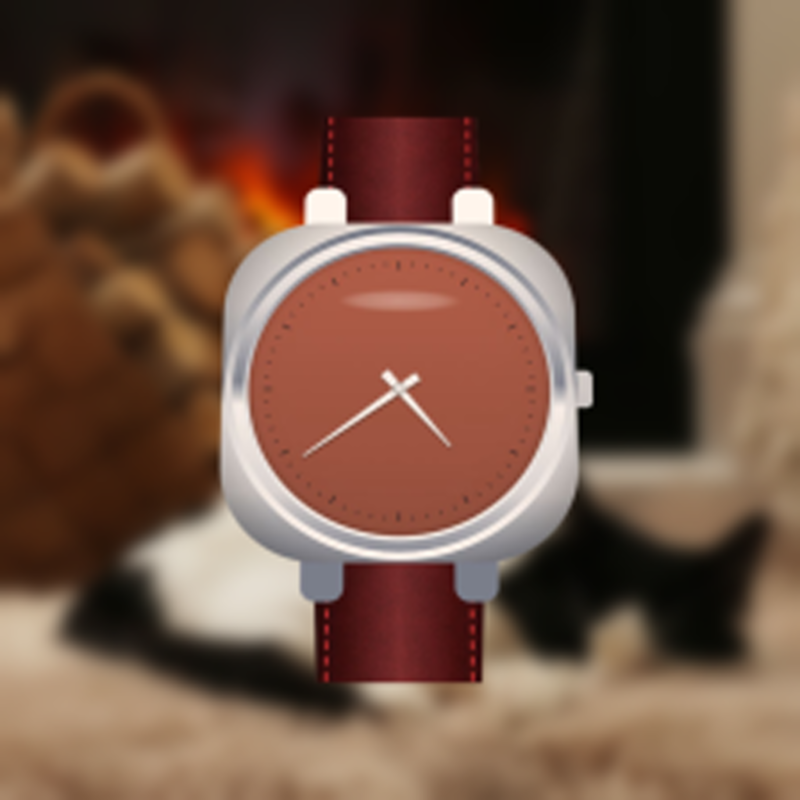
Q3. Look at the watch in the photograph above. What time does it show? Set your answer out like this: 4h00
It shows 4h39
